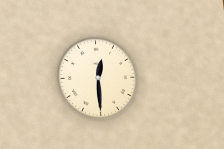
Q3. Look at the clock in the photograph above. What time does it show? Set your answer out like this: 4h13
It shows 12h30
